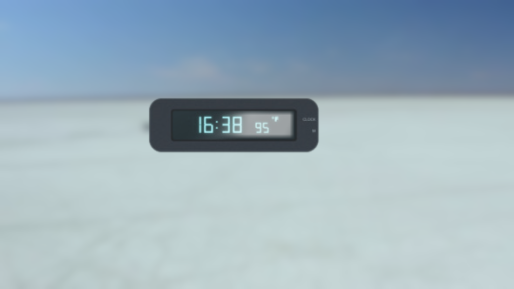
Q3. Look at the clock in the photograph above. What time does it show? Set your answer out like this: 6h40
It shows 16h38
